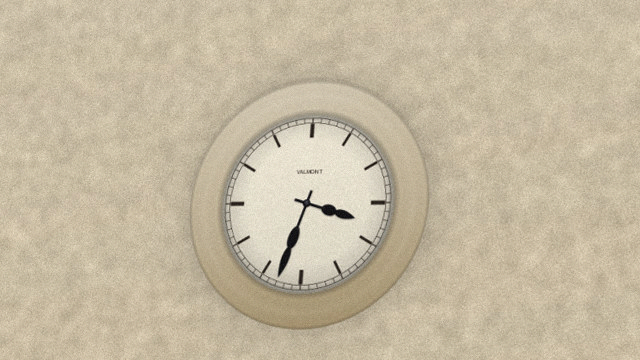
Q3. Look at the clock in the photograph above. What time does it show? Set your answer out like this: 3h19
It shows 3h33
